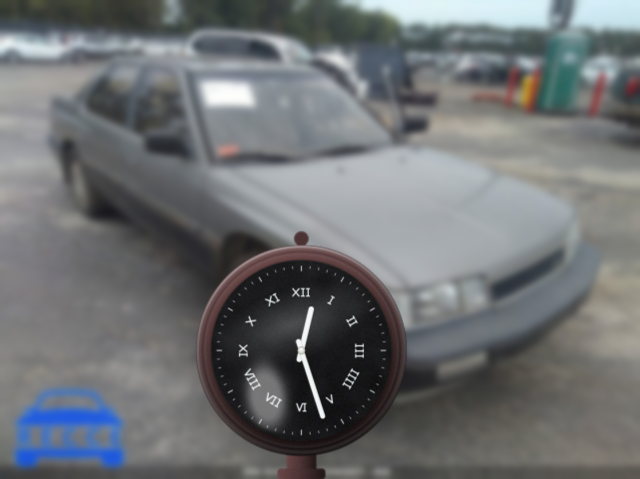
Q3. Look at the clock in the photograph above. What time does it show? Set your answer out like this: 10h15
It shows 12h27
